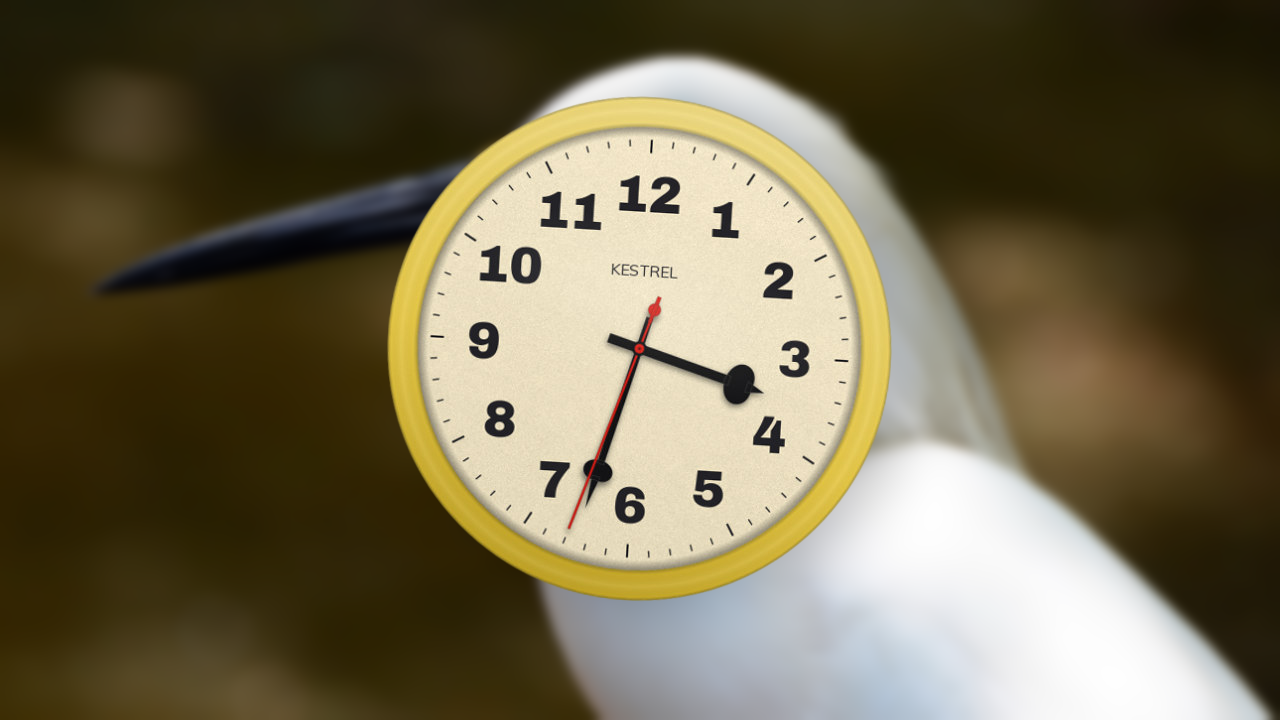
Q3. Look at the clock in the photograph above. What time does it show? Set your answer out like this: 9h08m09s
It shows 3h32m33s
